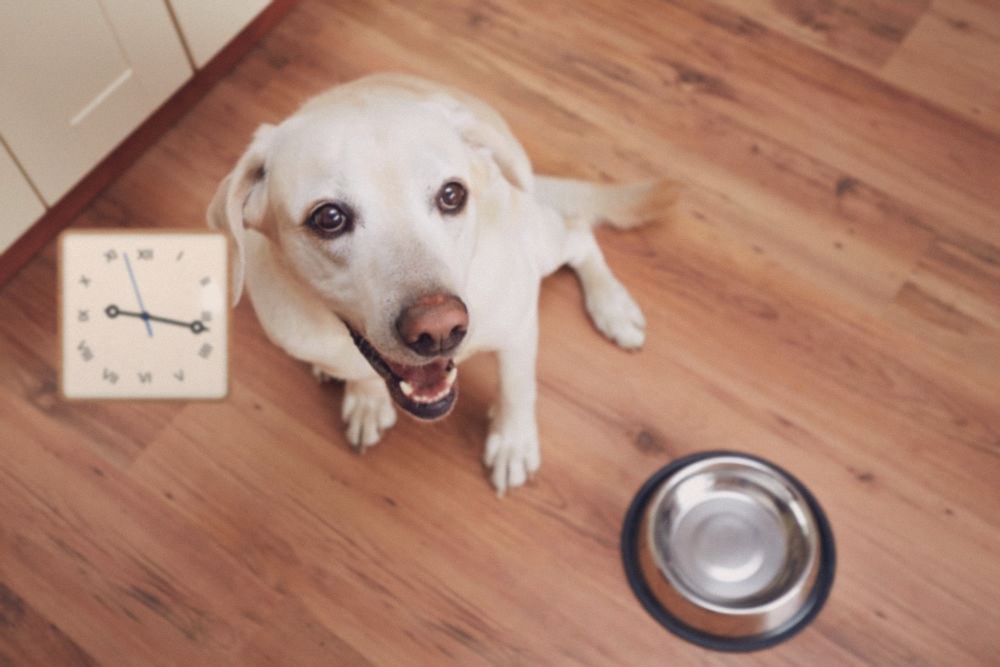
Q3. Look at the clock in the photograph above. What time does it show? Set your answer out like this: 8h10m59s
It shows 9h16m57s
